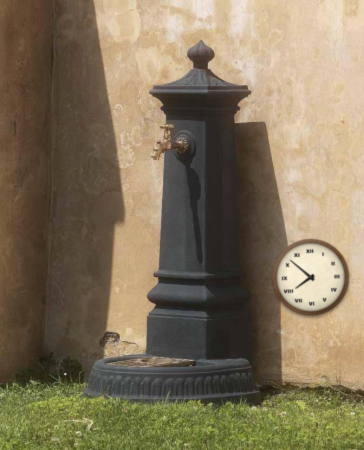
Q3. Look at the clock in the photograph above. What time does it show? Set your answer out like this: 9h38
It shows 7h52
